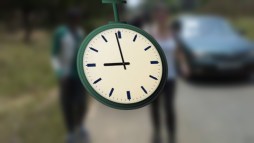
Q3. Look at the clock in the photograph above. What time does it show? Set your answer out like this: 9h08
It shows 8h59
